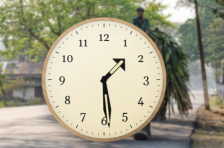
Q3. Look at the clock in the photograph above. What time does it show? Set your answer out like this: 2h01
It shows 1h29
